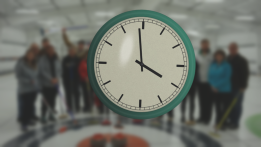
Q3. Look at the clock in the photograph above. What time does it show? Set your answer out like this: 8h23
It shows 3h59
